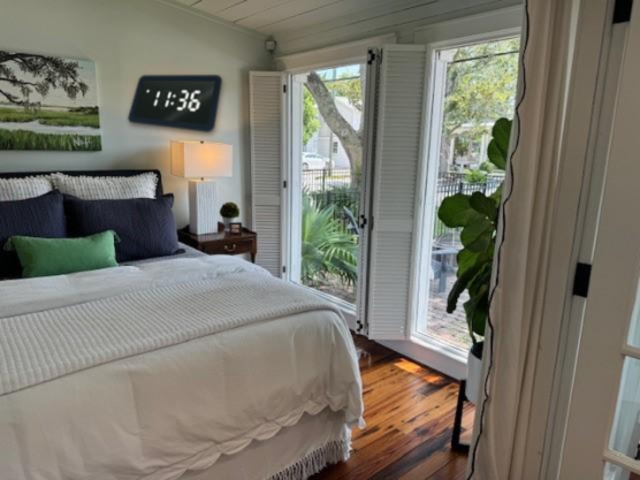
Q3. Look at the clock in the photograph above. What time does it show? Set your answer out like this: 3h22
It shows 11h36
